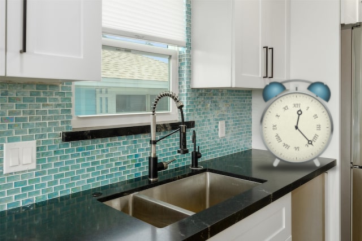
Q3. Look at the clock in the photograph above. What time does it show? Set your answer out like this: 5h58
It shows 12h23
